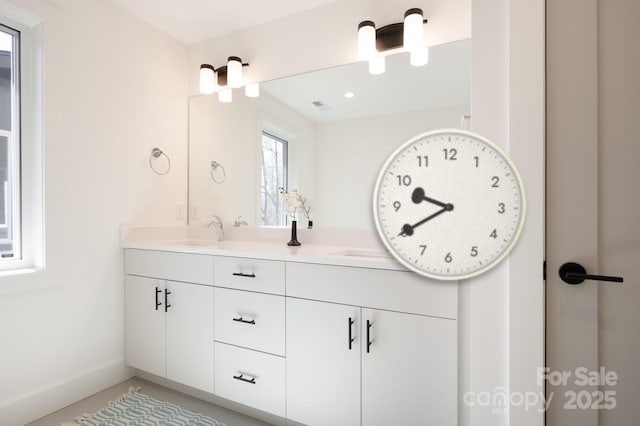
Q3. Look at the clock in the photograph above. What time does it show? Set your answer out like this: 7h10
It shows 9h40
